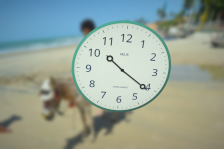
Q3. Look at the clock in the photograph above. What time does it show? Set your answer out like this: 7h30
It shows 10h21
